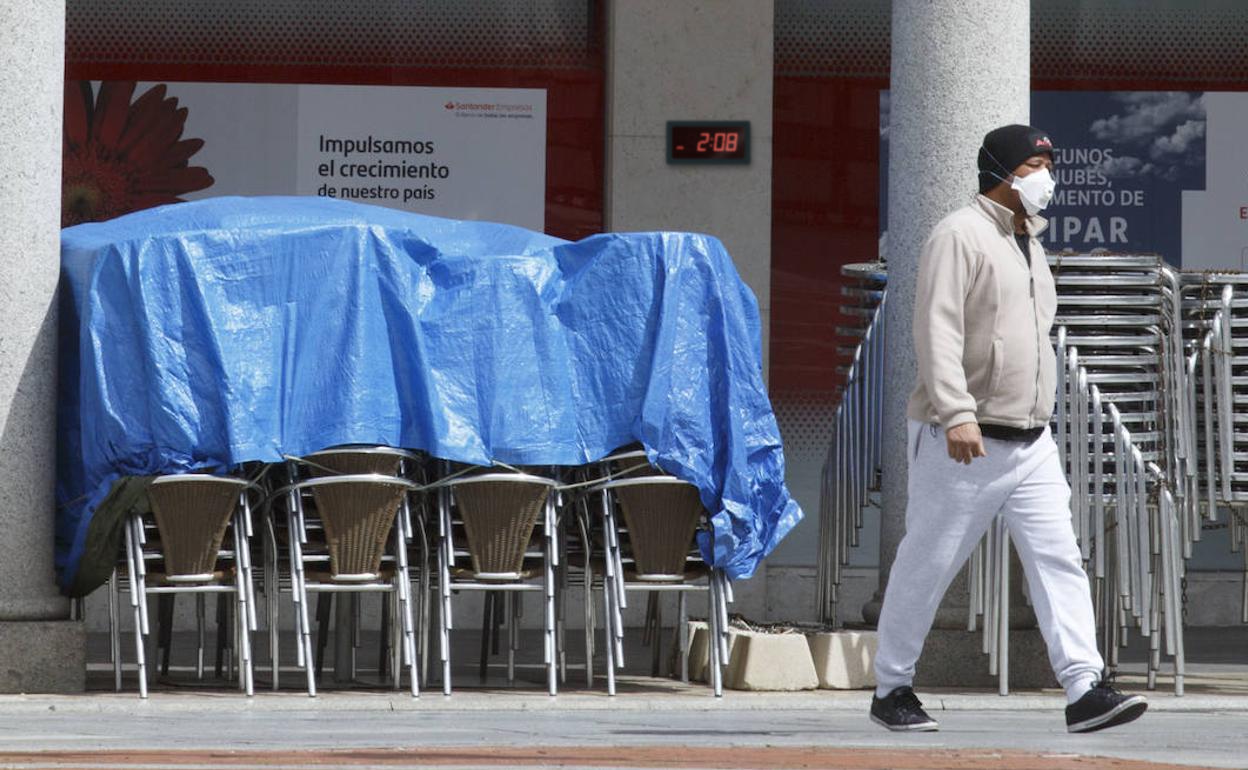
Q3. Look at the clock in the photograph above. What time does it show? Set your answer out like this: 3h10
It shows 2h08
